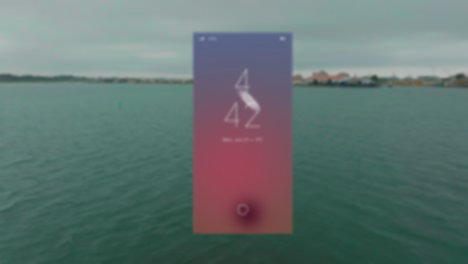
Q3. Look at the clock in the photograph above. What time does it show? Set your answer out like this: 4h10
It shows 4h42
